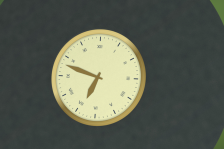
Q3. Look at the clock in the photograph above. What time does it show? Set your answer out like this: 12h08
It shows 6h48
